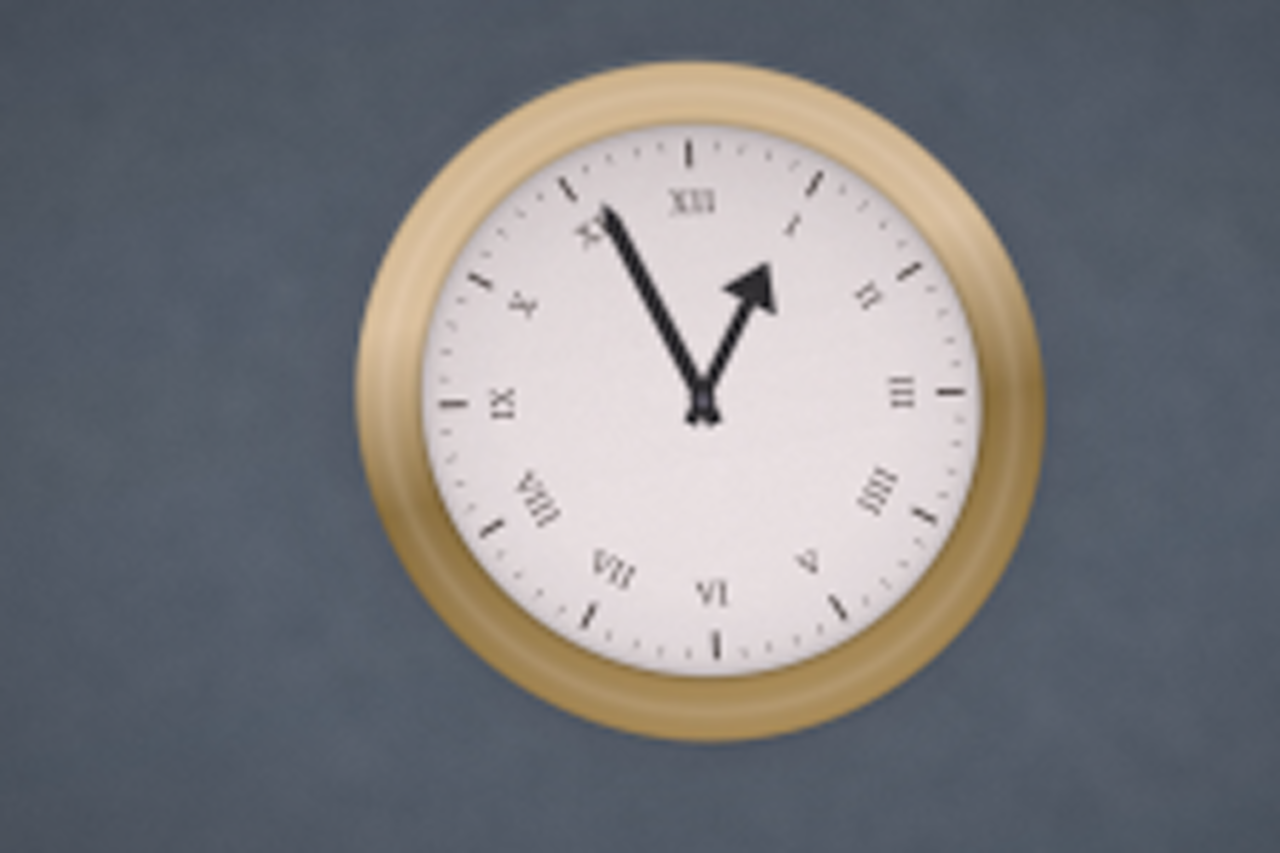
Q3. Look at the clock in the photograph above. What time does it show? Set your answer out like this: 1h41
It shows 12h56
